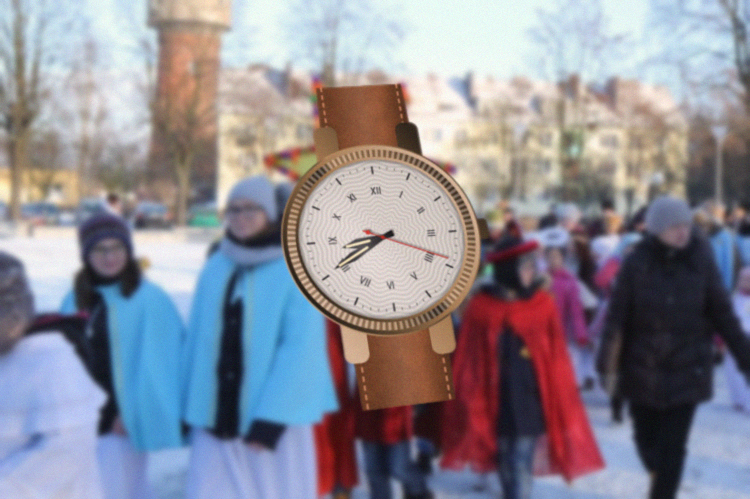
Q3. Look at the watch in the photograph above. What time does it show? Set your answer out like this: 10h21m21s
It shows 8h40m19s
